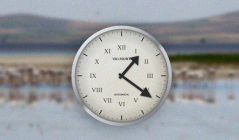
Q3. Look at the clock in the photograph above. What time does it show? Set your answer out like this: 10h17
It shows 1h21
